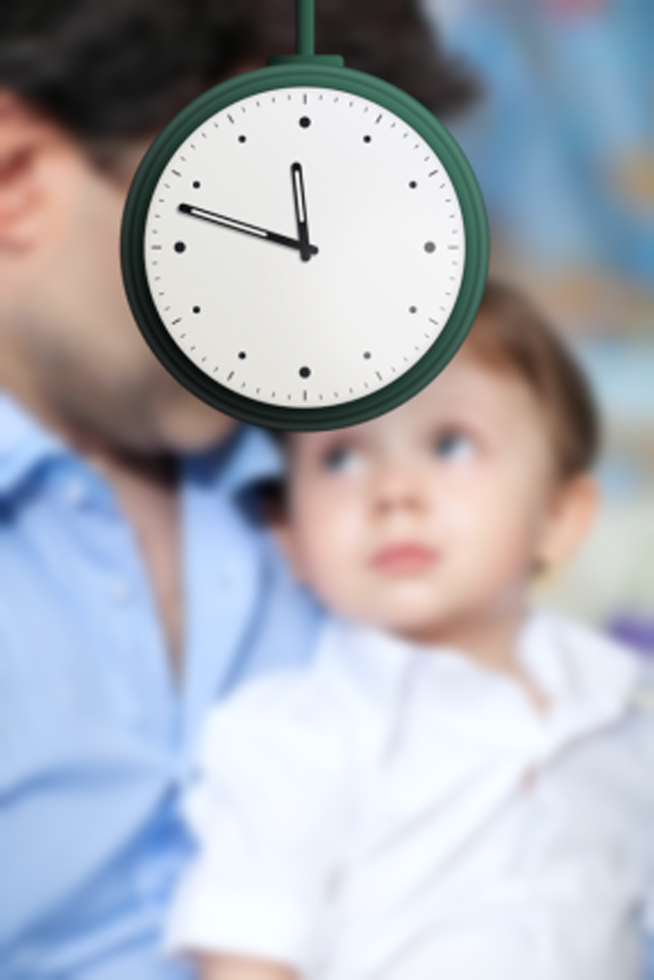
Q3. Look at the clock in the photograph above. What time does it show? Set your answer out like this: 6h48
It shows 11h48
